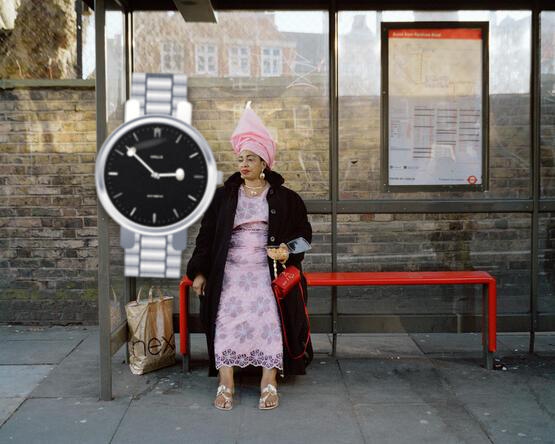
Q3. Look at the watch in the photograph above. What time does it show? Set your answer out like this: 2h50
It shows 2h52
